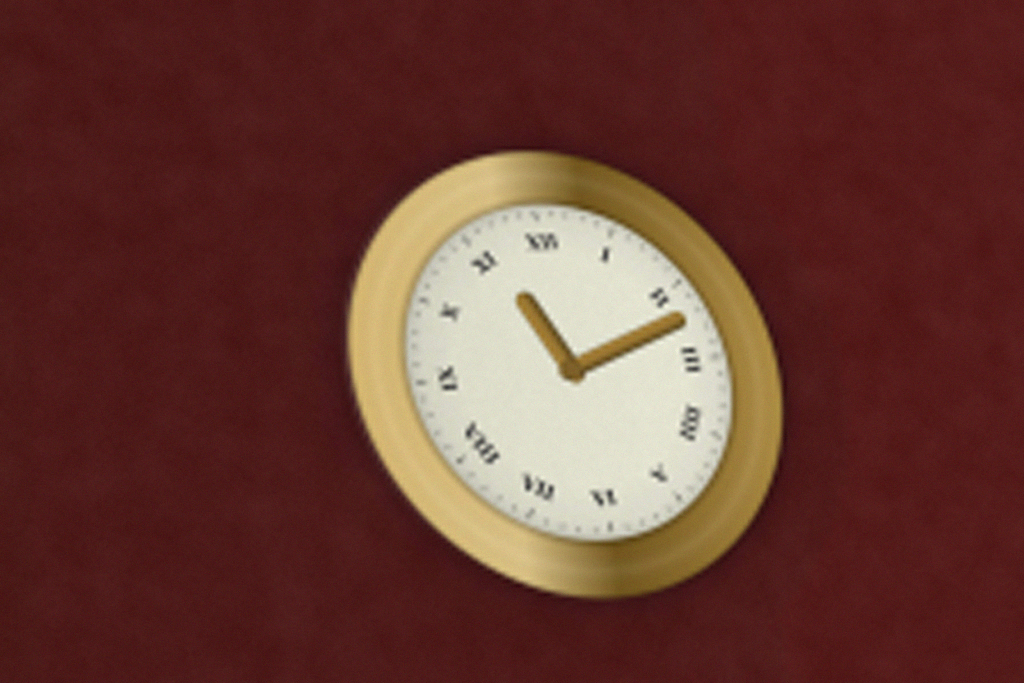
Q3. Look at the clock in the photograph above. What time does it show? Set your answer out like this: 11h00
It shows 11h12
